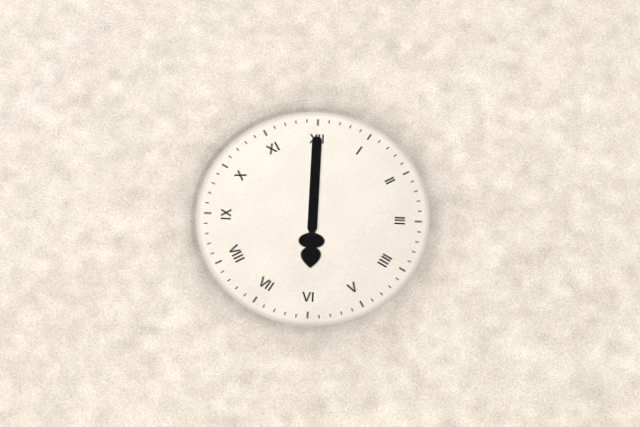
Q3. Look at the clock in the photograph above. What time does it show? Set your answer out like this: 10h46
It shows 6h00
